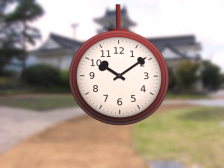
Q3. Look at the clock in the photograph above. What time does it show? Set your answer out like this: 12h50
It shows 10h09
